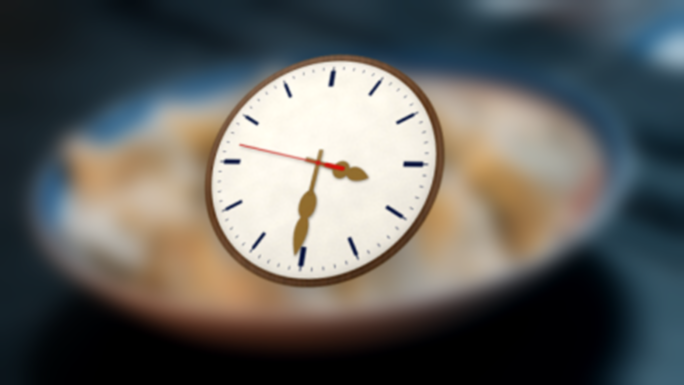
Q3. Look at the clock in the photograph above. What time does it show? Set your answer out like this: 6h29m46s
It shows 3h30m47s
